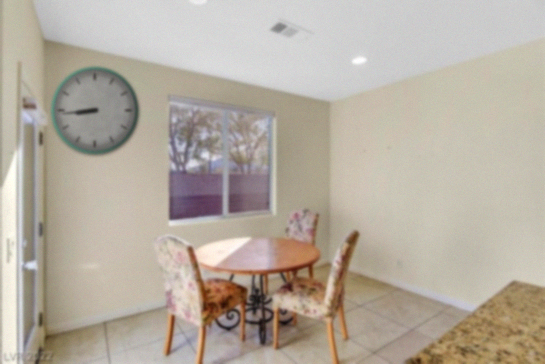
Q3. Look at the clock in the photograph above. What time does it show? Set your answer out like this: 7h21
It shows 8h44
